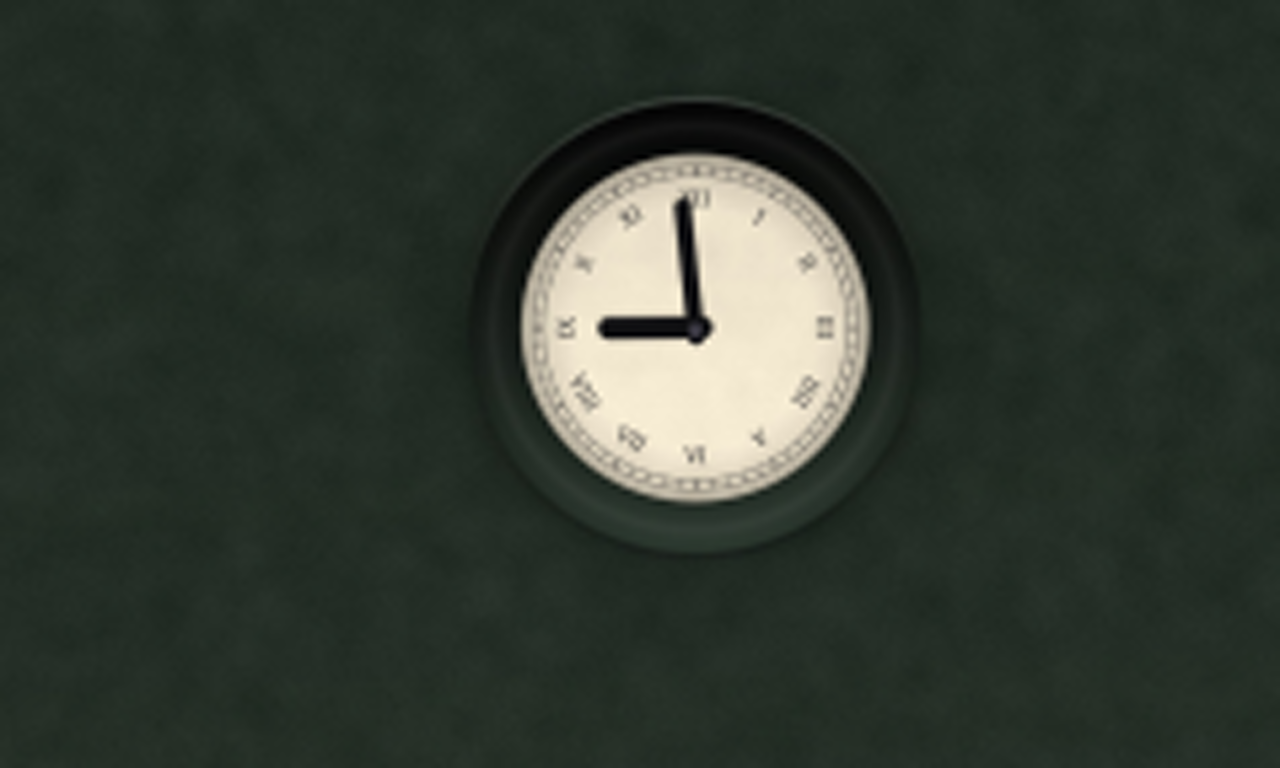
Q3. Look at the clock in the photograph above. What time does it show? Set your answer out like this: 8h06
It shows 8h59
